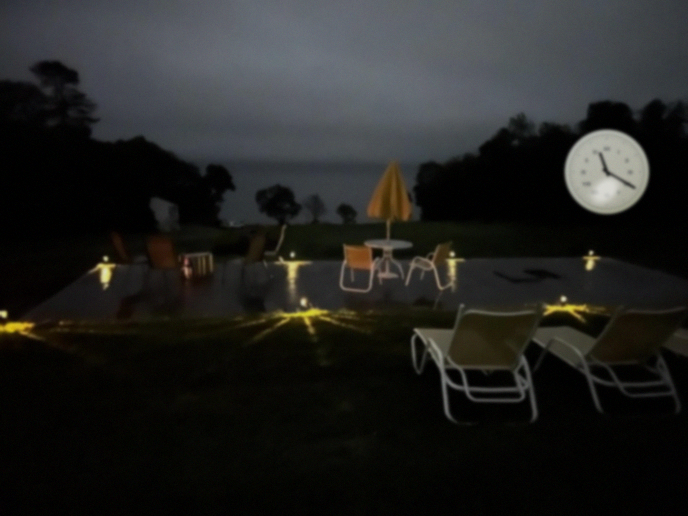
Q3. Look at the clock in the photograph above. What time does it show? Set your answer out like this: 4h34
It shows 11h20
